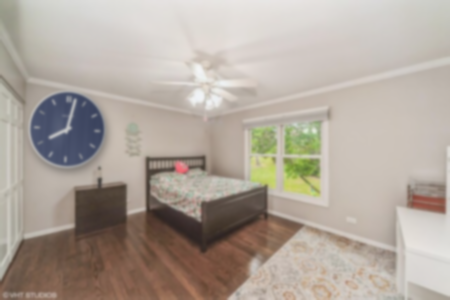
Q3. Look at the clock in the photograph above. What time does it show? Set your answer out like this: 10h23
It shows 8h02
